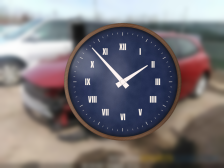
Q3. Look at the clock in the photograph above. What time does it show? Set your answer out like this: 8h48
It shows 1h53
